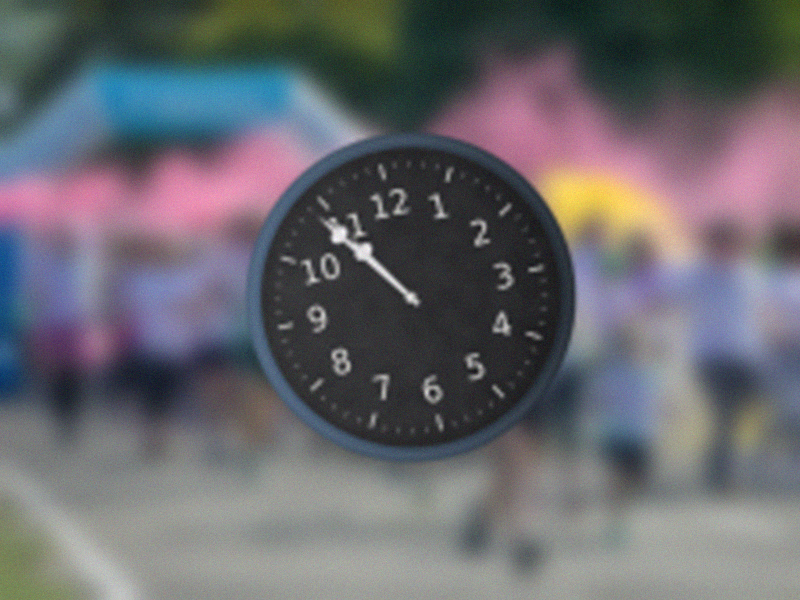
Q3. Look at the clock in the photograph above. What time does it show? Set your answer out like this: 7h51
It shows 10h54
